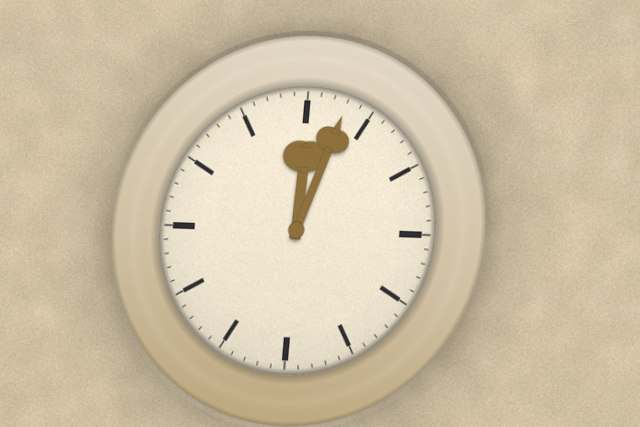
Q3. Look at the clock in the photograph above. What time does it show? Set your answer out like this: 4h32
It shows 12h03
